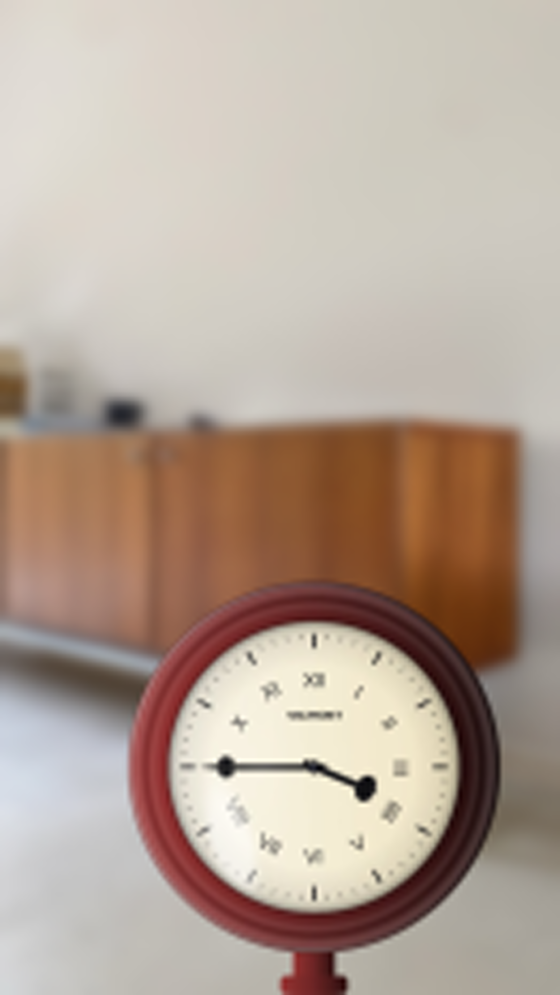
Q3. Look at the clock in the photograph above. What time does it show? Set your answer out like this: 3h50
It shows 3h45
